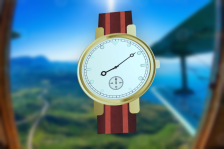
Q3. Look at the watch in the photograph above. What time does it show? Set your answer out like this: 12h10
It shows 8h09
